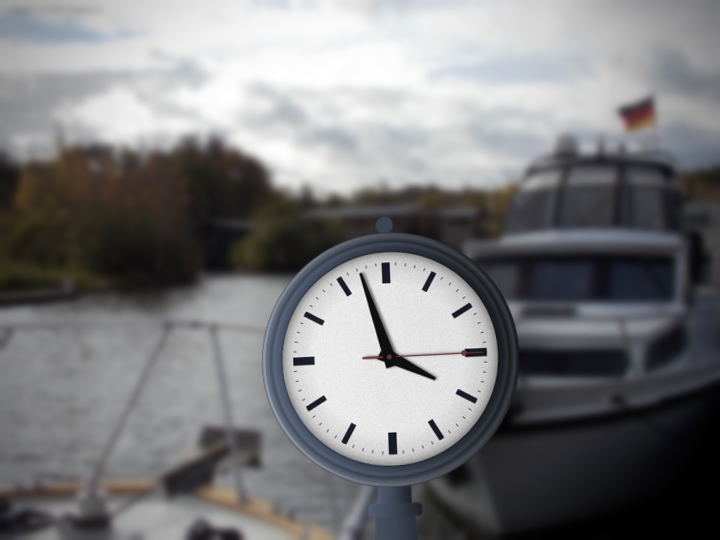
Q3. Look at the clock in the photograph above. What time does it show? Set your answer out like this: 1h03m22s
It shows 3h57m15s
